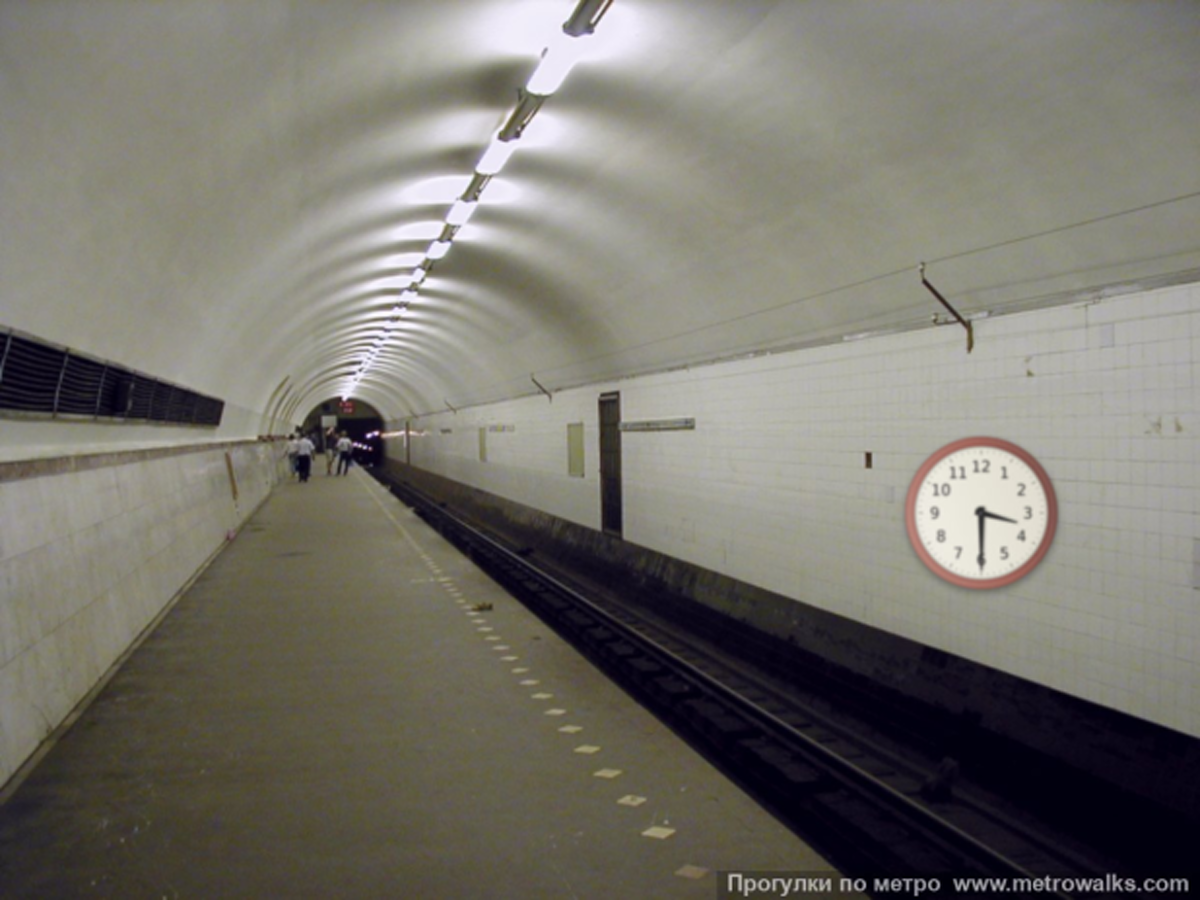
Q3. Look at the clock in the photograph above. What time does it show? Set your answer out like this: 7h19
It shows 3h30
